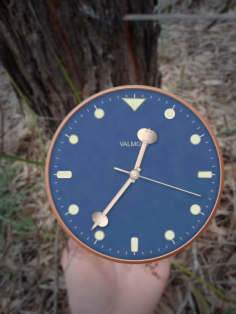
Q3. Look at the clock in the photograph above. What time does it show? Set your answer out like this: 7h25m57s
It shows 12h36m18s
